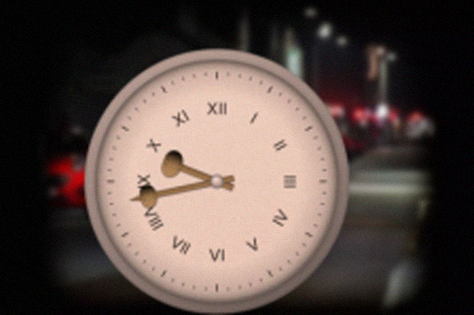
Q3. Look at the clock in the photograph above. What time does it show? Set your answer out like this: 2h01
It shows 9h43
